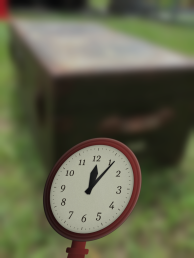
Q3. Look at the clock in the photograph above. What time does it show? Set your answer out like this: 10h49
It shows 12h06
